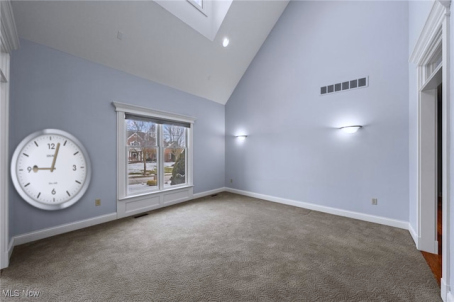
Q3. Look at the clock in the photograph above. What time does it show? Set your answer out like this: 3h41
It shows 9h03
